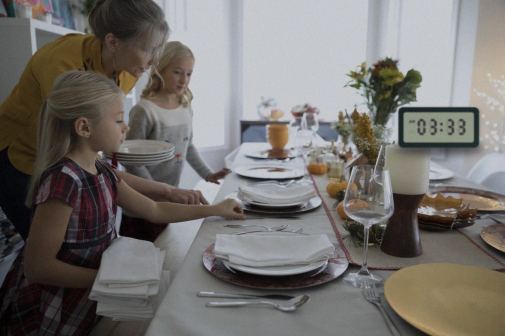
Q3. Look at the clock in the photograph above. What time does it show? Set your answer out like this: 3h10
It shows 3h33
